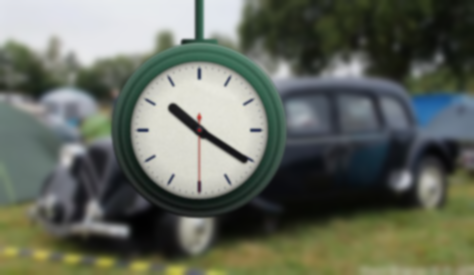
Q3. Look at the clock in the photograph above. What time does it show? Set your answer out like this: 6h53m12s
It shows 10h20m30s
